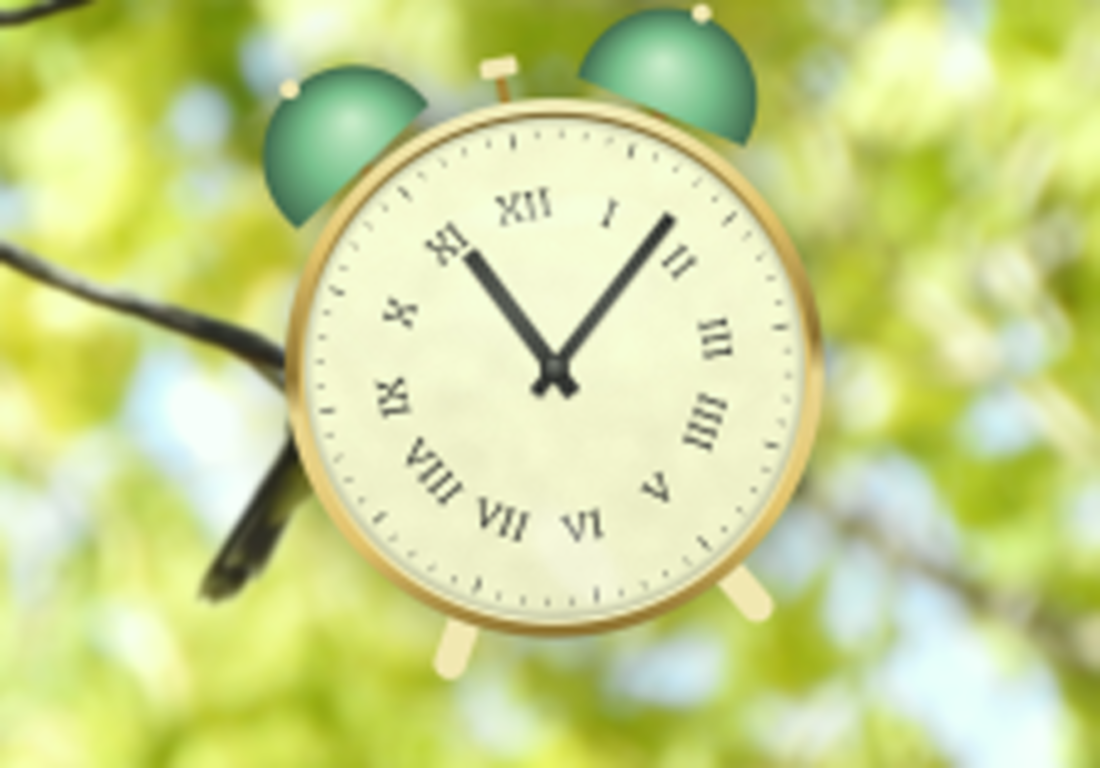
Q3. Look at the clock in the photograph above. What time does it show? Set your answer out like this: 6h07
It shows 11h08
